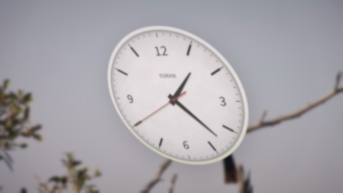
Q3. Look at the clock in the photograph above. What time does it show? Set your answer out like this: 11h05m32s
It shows 1h22m40s
